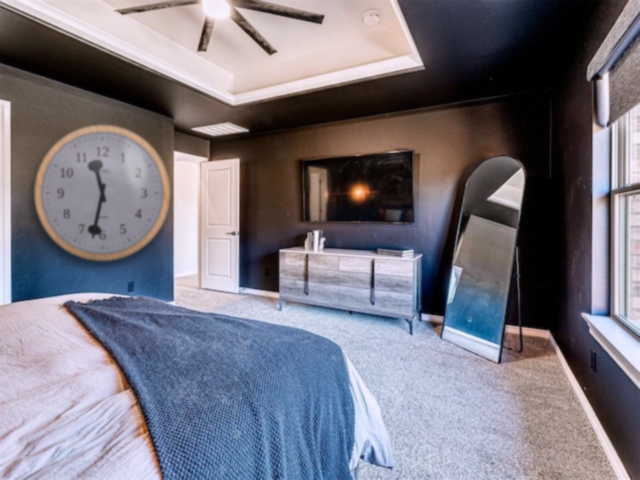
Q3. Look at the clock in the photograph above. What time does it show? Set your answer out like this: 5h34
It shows 11h32
